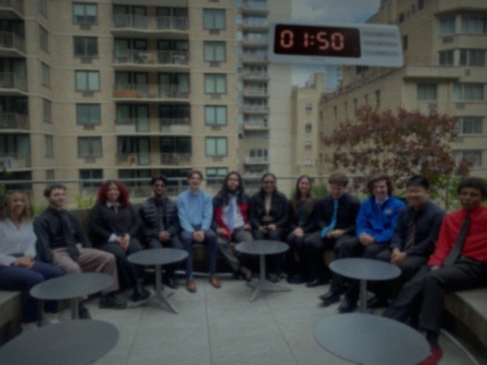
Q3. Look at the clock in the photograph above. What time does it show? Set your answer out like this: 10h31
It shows 1h50
